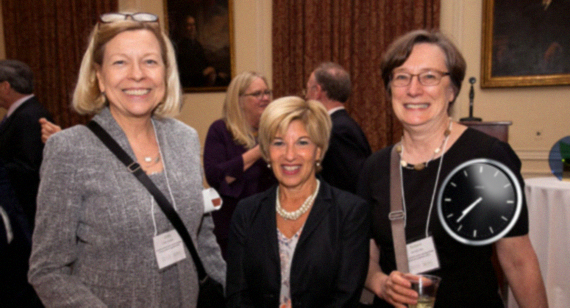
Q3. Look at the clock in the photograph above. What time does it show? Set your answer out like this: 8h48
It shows 7h37
